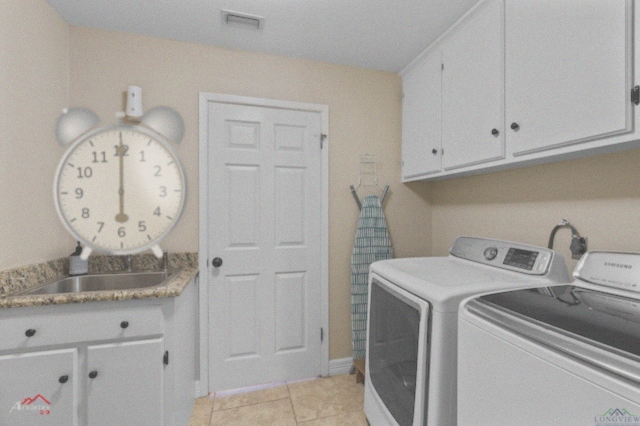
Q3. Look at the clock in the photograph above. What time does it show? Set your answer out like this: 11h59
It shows 6h00
